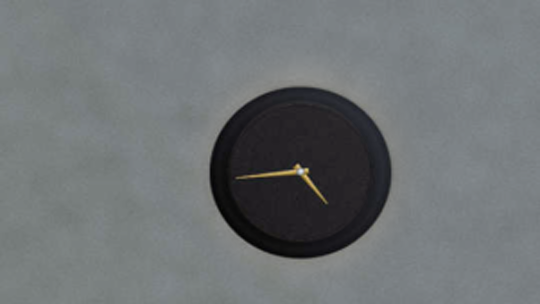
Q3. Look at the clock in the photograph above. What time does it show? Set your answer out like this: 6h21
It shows 4h44
